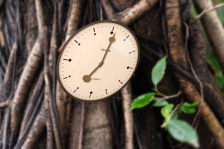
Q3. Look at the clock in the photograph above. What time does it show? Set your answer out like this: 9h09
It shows 7h01
